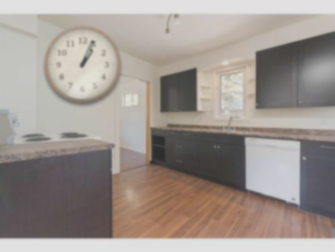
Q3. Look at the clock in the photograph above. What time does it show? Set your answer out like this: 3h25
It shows 1h04
